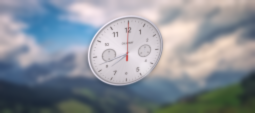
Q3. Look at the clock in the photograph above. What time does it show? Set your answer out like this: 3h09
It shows 7h42
